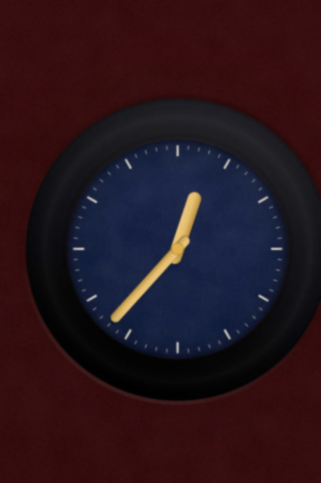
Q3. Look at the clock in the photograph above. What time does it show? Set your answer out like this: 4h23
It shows 12h37
